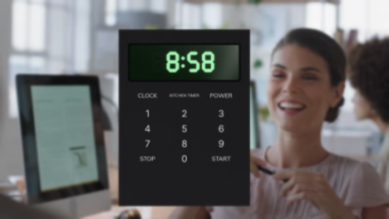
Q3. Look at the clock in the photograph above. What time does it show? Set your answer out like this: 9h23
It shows 8h58
